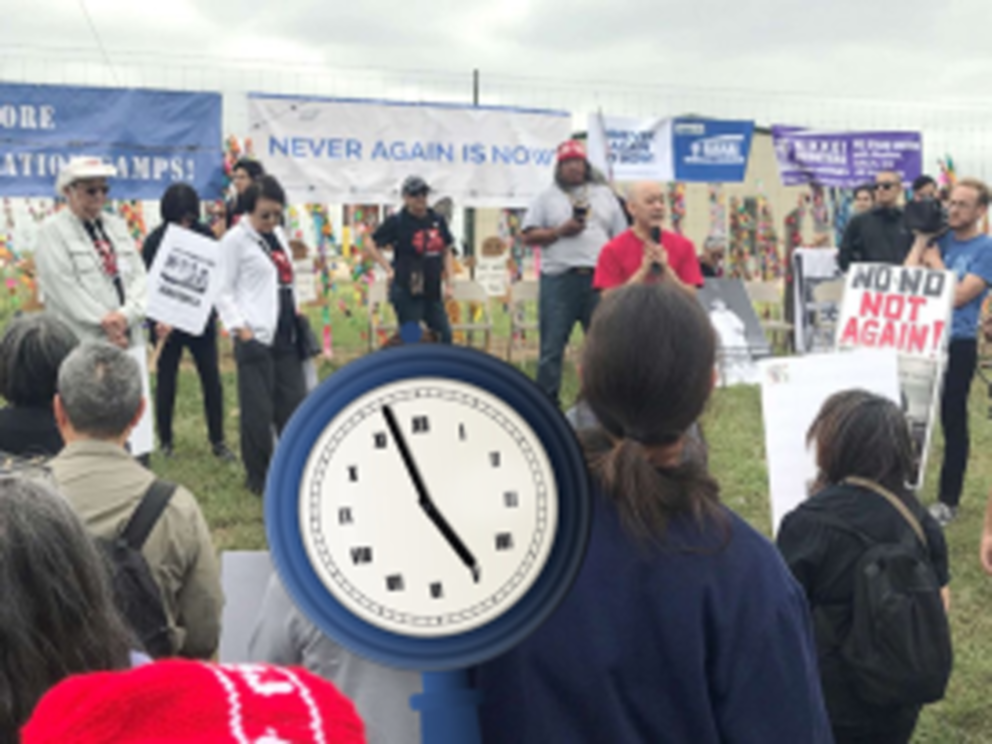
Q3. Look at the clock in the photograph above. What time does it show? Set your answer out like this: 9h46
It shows 4h57
